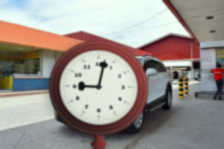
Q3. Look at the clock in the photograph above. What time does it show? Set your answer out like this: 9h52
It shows 9h02
